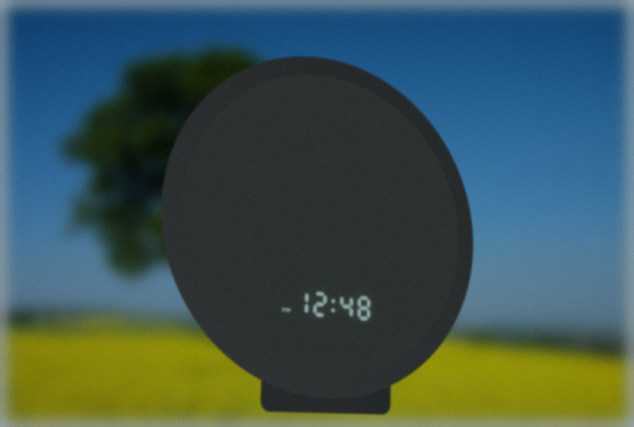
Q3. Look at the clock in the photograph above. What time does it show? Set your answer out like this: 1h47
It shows 12h48
